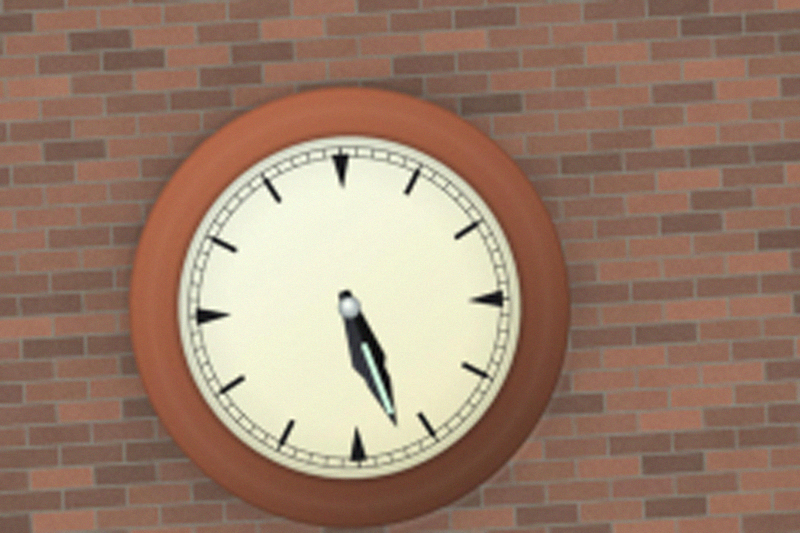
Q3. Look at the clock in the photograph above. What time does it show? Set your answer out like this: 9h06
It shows 5h27
